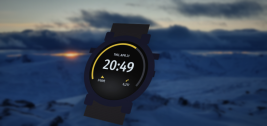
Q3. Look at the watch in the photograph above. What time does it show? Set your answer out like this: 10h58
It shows 20h49
